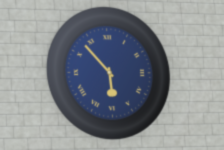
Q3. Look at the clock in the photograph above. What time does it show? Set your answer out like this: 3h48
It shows 5h53
